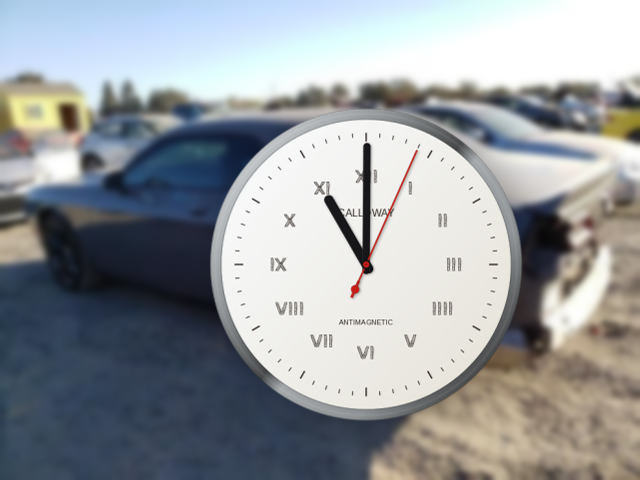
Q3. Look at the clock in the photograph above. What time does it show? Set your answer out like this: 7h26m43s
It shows 11h00m04s
